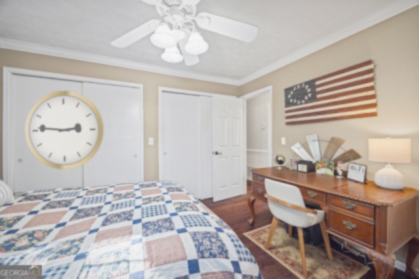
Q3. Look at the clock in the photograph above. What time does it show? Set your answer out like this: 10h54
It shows 2h46
